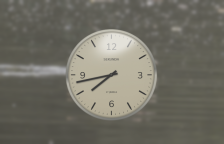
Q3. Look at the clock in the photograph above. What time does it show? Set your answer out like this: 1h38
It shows 7h43
